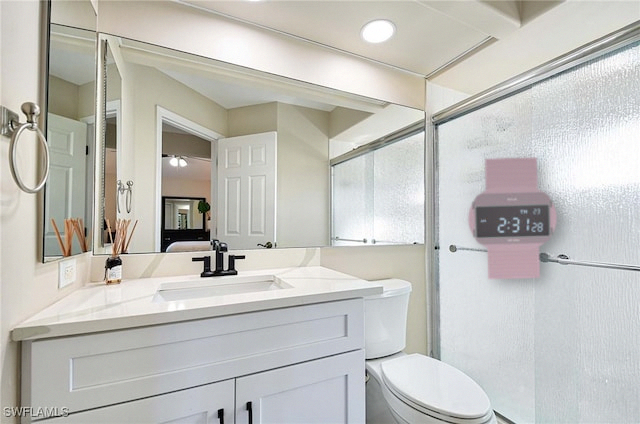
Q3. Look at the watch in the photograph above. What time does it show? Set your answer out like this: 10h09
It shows 2h31
